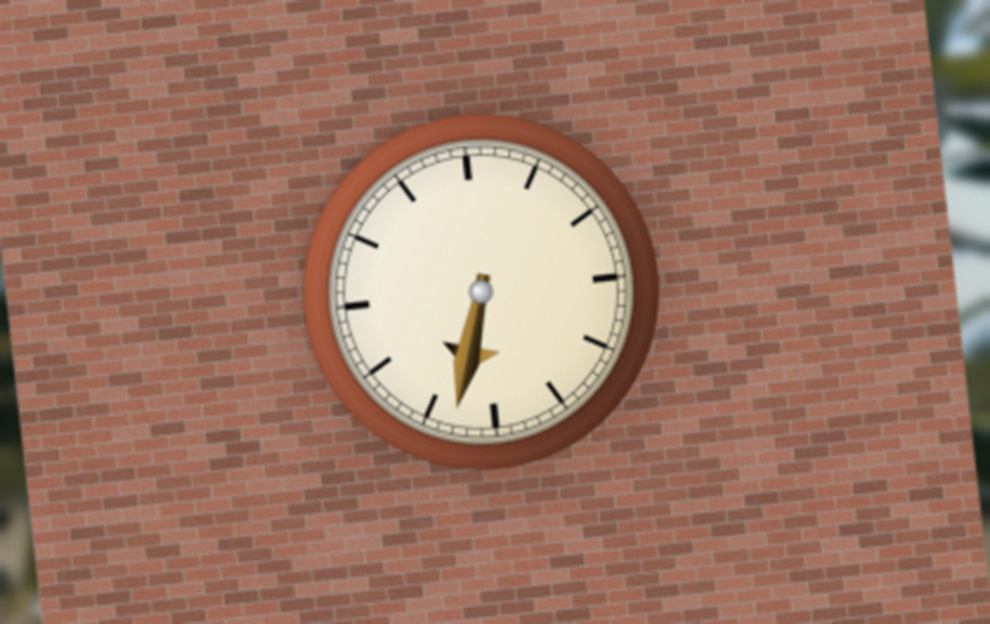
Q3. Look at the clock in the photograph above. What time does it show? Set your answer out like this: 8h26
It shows 6h33
